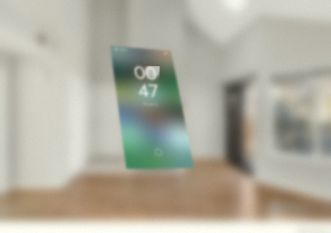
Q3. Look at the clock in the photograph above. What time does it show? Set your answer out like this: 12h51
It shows 0h47
